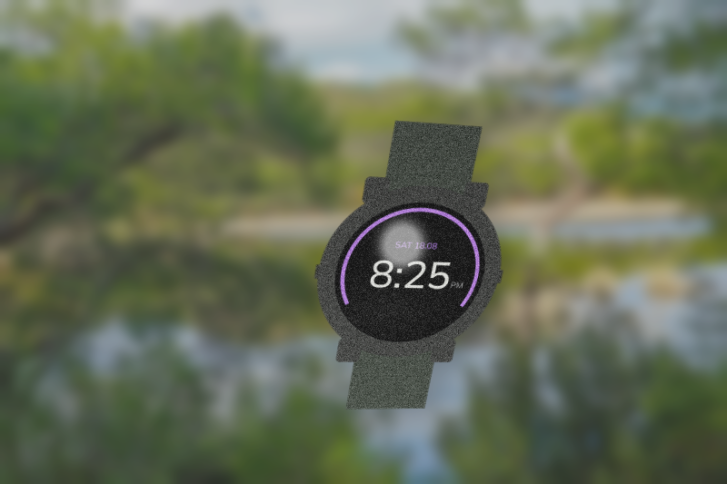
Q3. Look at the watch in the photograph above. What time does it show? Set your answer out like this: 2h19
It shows 8h25
